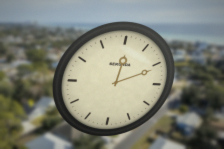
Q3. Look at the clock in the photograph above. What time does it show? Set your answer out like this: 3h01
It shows 12h11
